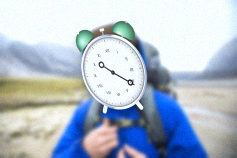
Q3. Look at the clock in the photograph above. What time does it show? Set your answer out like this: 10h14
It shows 10h21
